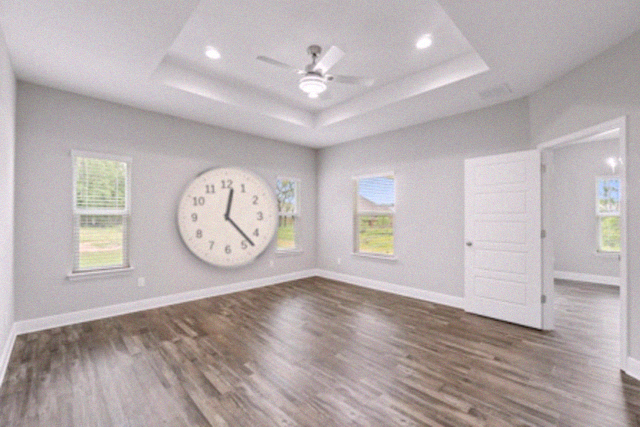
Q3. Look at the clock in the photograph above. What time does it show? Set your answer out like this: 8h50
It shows 12h23
